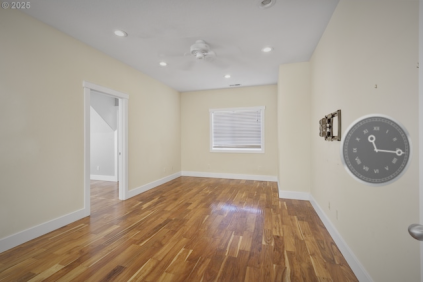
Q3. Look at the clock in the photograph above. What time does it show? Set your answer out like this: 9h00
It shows 11h16
